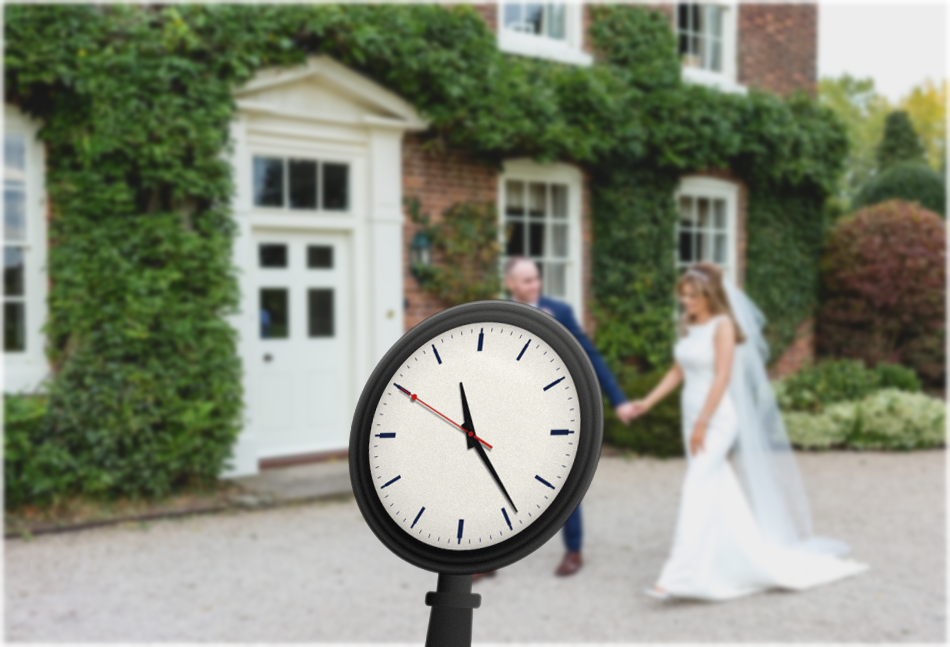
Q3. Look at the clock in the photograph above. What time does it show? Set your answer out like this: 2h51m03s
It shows 11h23m50s
